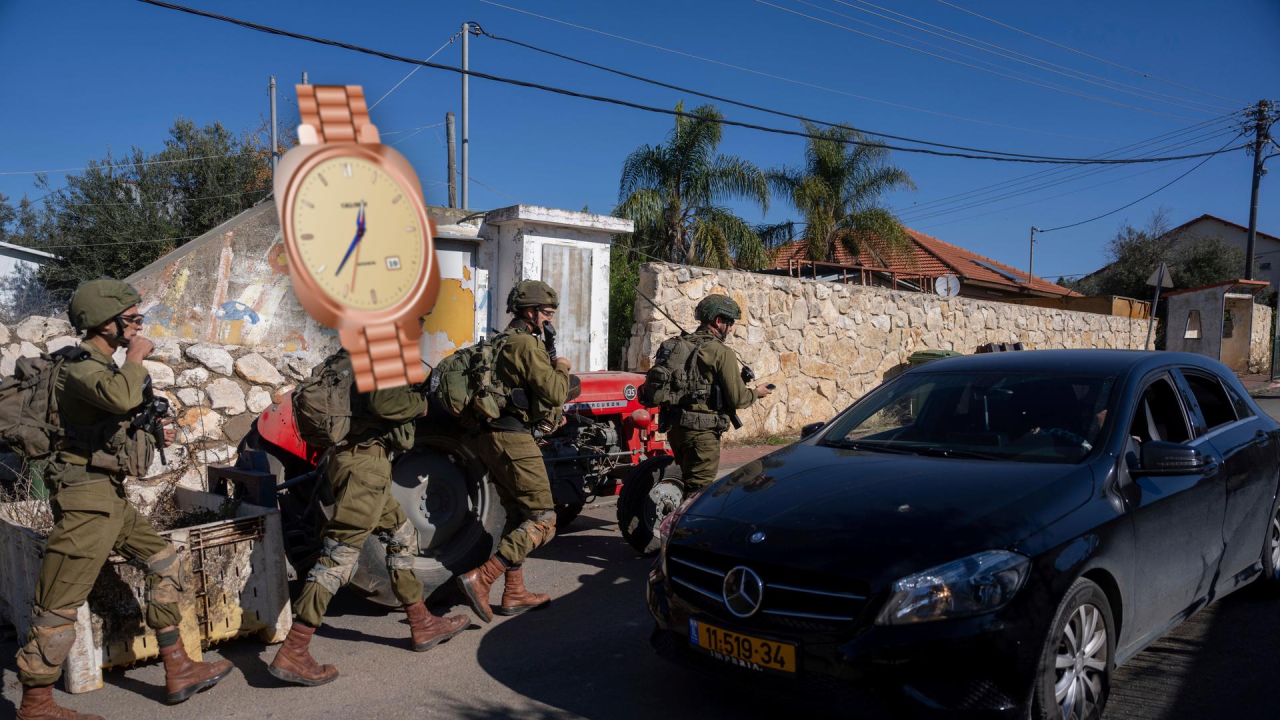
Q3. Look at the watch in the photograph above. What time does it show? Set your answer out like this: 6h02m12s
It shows 12h37m34s
